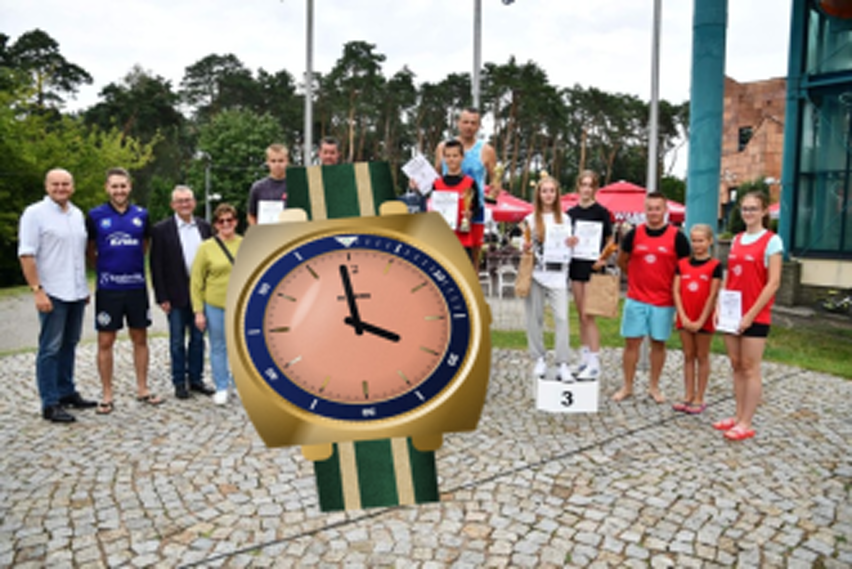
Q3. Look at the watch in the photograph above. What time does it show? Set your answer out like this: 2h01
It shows 3h59
